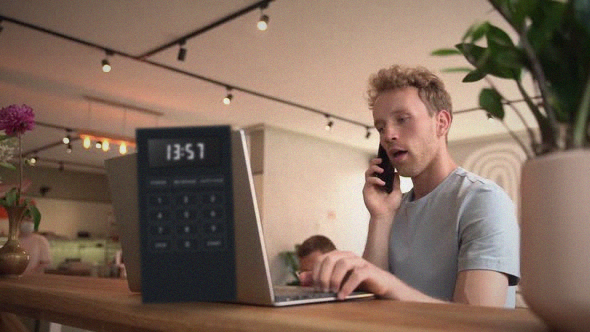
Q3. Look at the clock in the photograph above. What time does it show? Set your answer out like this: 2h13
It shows 13h57
